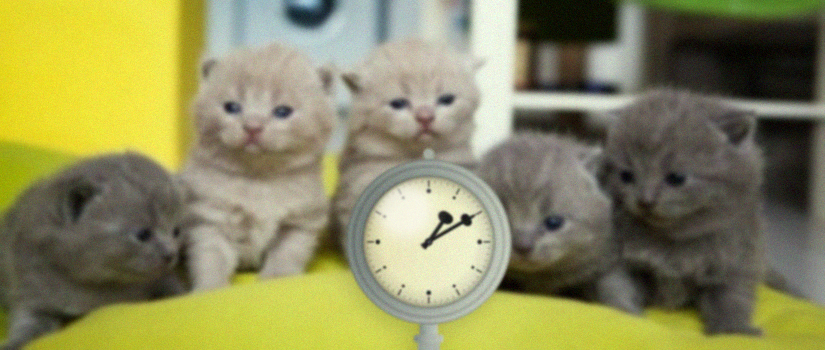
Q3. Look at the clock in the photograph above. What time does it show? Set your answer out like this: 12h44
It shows 1h10
